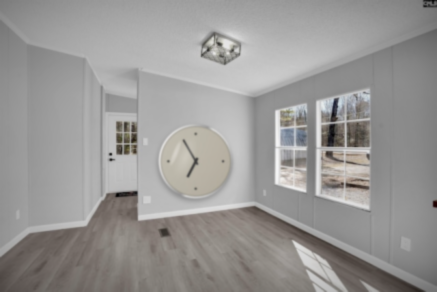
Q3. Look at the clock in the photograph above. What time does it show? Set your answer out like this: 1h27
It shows 6h55
